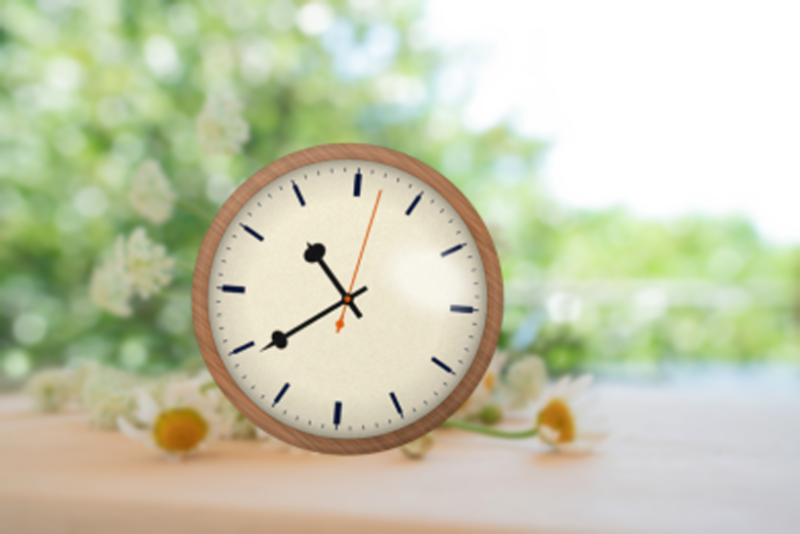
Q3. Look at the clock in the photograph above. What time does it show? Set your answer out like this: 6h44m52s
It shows 10h39m02s
